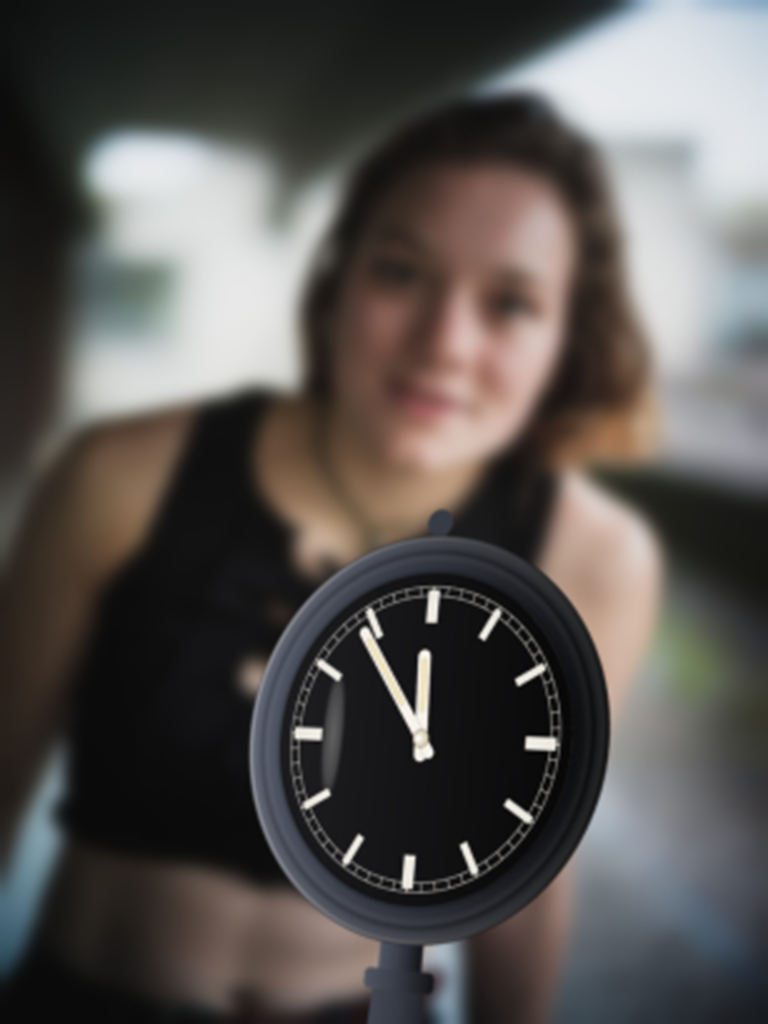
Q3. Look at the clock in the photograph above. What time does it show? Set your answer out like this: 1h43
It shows 11h54
